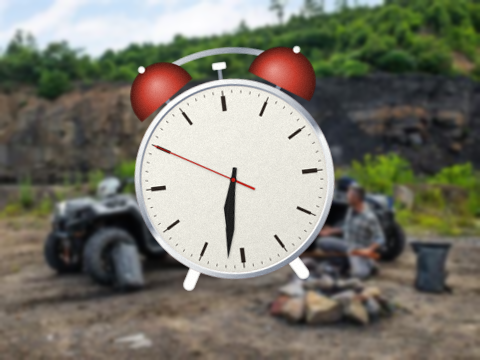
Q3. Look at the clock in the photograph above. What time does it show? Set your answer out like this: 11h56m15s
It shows 6h31m50s
